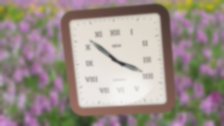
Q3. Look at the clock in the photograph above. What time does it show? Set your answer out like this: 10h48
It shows 3h52
